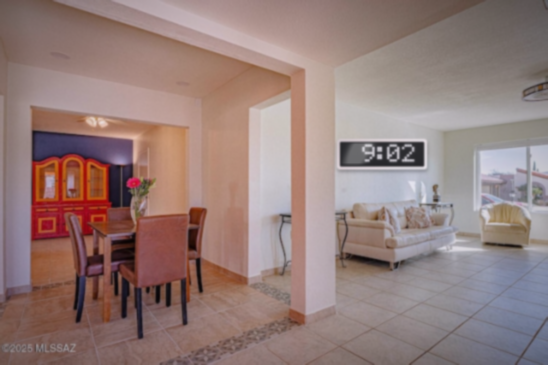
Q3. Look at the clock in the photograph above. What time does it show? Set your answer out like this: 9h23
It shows 9h02
